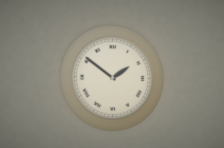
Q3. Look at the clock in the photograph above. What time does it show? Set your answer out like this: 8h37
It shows 1h51
